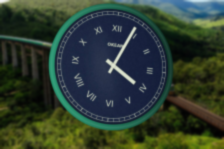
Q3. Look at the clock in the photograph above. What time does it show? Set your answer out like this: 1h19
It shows 4h04
